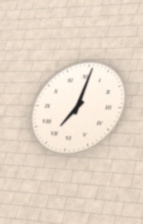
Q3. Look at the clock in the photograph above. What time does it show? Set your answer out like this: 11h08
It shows 7h01
